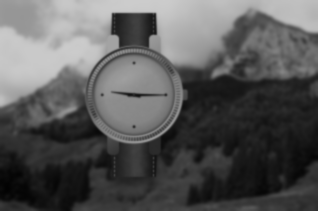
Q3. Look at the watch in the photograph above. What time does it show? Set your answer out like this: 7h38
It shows 9h15
